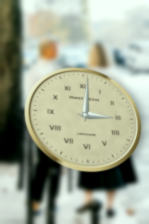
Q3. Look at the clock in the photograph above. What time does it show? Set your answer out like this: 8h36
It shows 3h01
